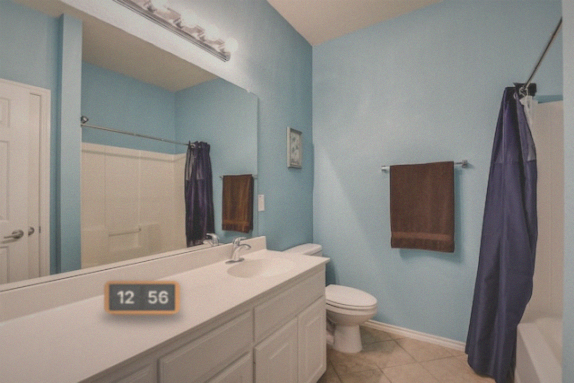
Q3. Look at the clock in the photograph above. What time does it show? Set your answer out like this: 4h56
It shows 12h56
